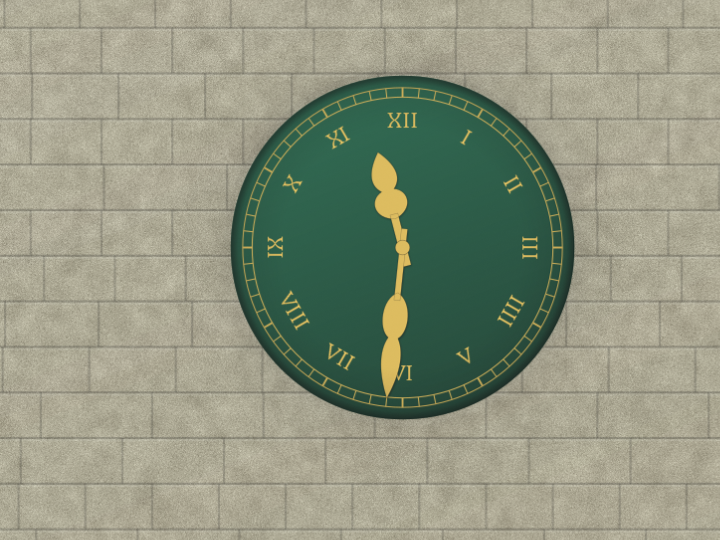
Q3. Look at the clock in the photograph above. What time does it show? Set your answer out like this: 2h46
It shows 11h31
